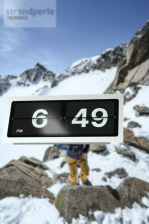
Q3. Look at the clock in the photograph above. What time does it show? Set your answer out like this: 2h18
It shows 6h49
